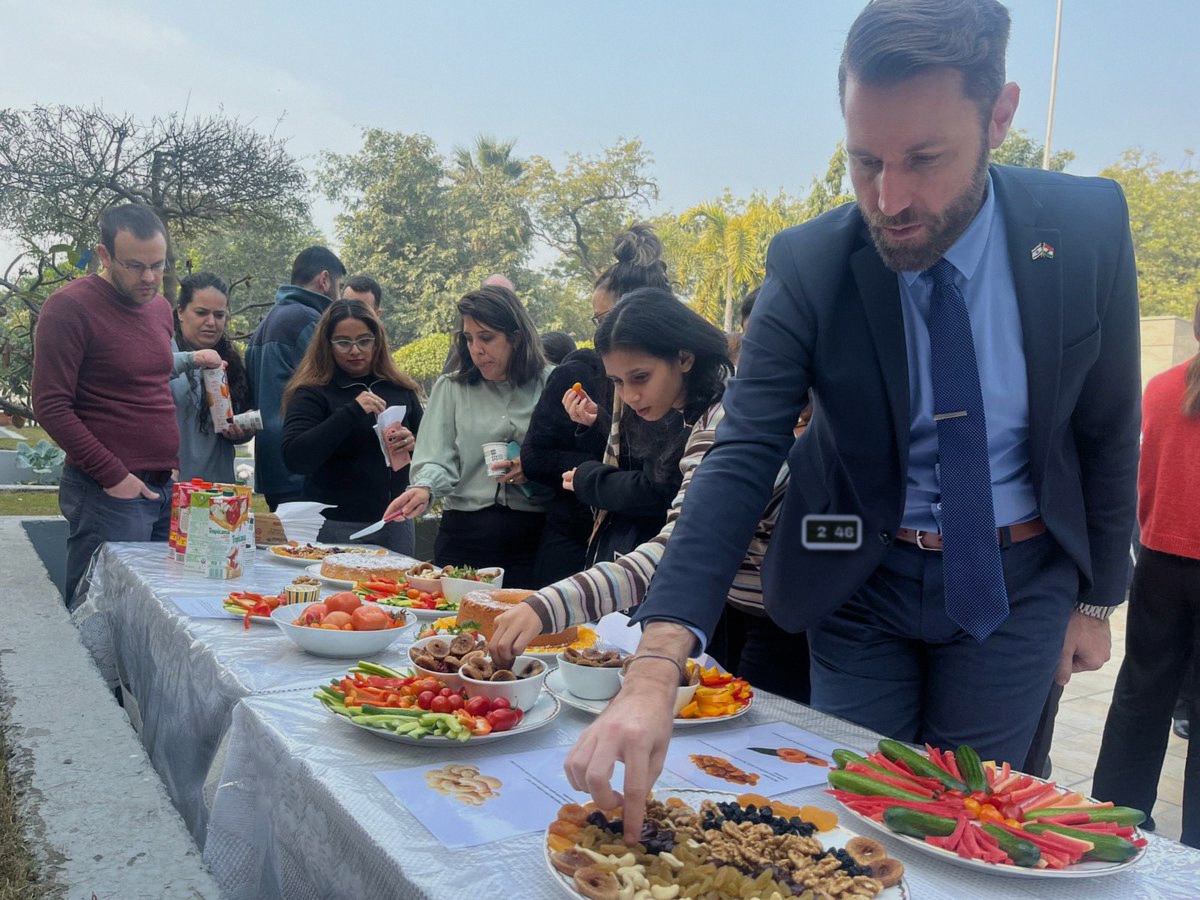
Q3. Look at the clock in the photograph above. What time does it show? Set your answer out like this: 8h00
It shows 2h46
